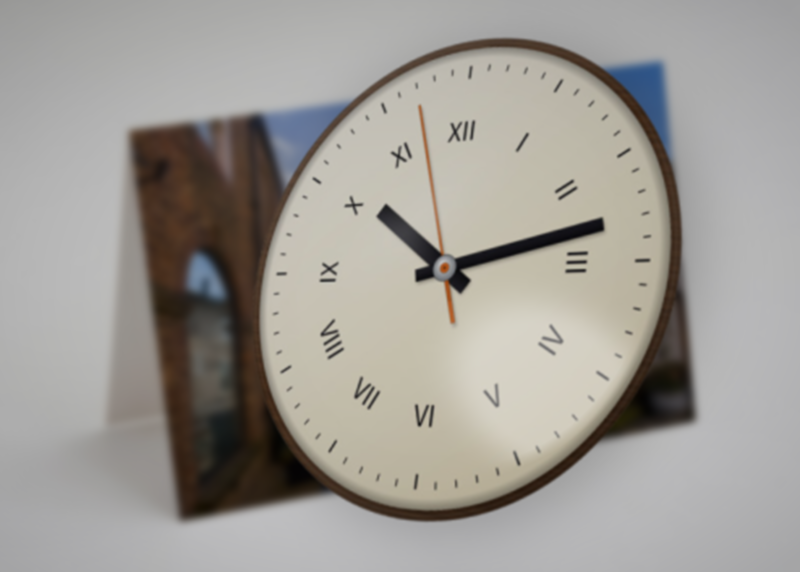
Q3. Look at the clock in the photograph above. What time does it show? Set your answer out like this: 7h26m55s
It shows 10h12m57s
